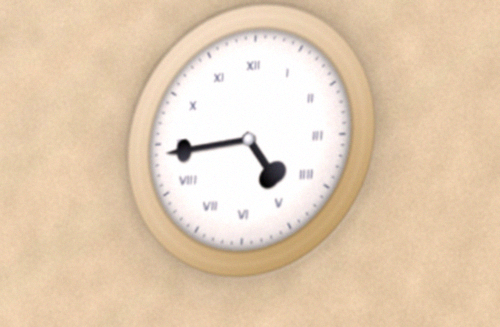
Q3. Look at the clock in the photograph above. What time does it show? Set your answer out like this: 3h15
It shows 4h44
